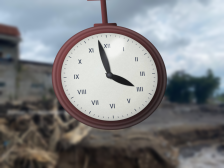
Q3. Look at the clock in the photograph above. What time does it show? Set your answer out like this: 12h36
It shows 3h58
